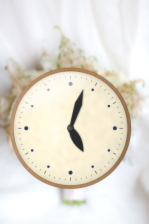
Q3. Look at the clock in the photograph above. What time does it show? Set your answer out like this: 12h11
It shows 5h03
